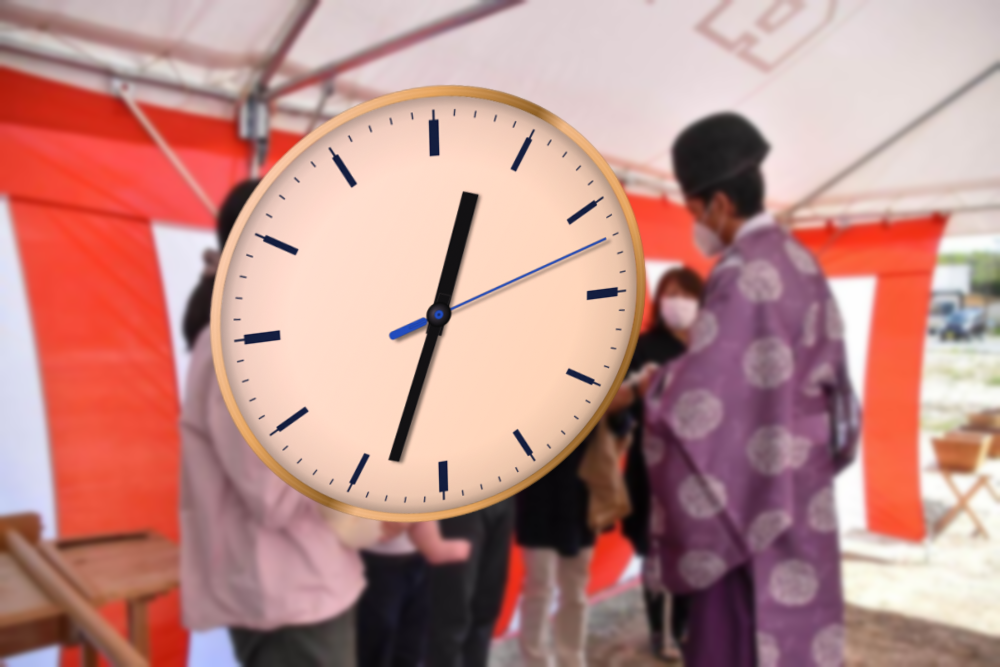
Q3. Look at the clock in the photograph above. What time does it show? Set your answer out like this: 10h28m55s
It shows 12h33m12s
